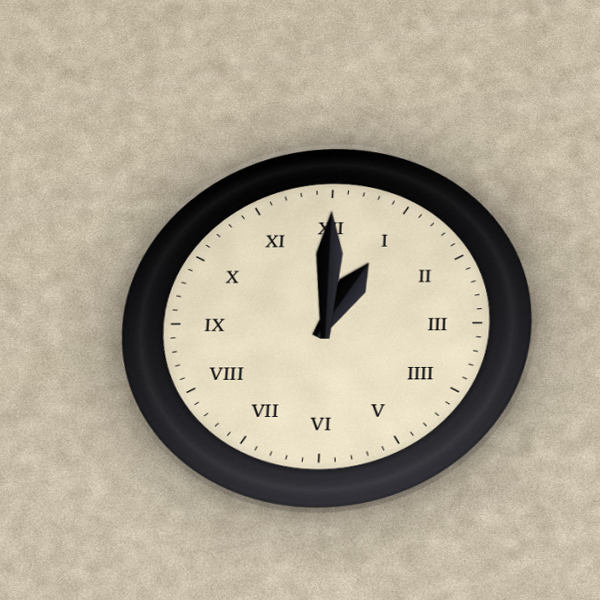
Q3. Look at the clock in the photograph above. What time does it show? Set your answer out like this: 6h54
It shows 1h00
